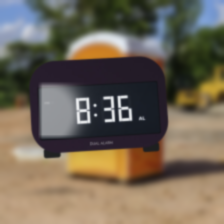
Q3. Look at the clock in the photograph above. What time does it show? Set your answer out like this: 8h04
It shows 8h36
